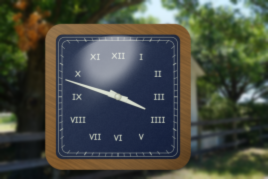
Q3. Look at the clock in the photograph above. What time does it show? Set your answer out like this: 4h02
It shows 3h48
